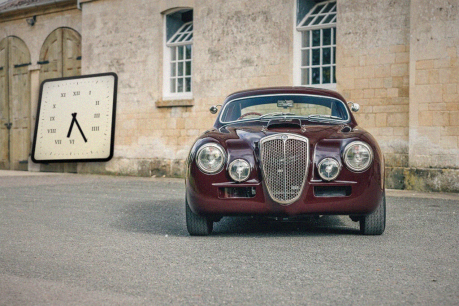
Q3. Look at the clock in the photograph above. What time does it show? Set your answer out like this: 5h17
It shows 6h25
